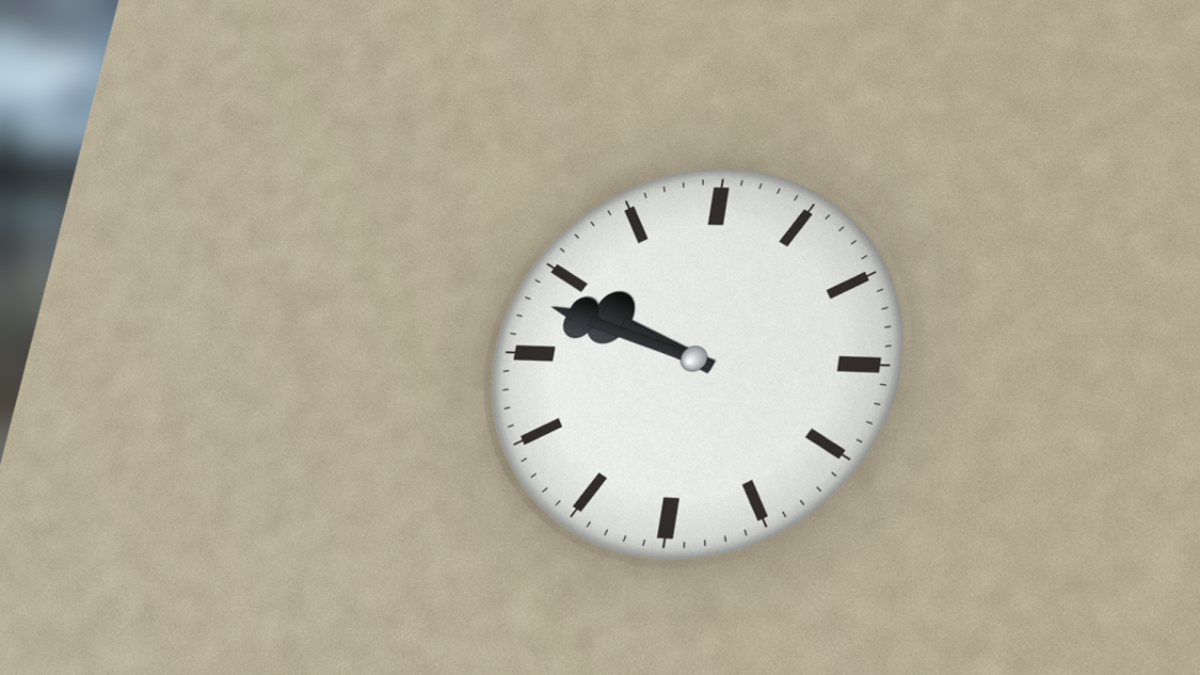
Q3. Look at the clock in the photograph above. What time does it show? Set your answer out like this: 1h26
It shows 9h48
